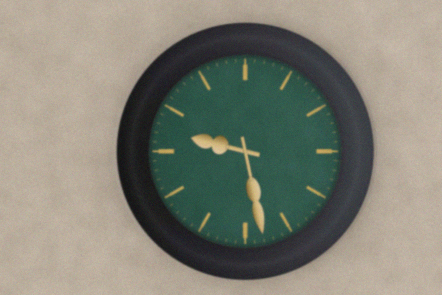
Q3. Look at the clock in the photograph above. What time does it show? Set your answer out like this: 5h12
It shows 9h28
